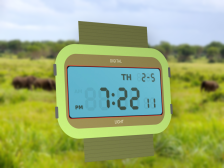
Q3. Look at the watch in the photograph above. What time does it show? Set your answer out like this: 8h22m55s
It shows 7h22m11s
